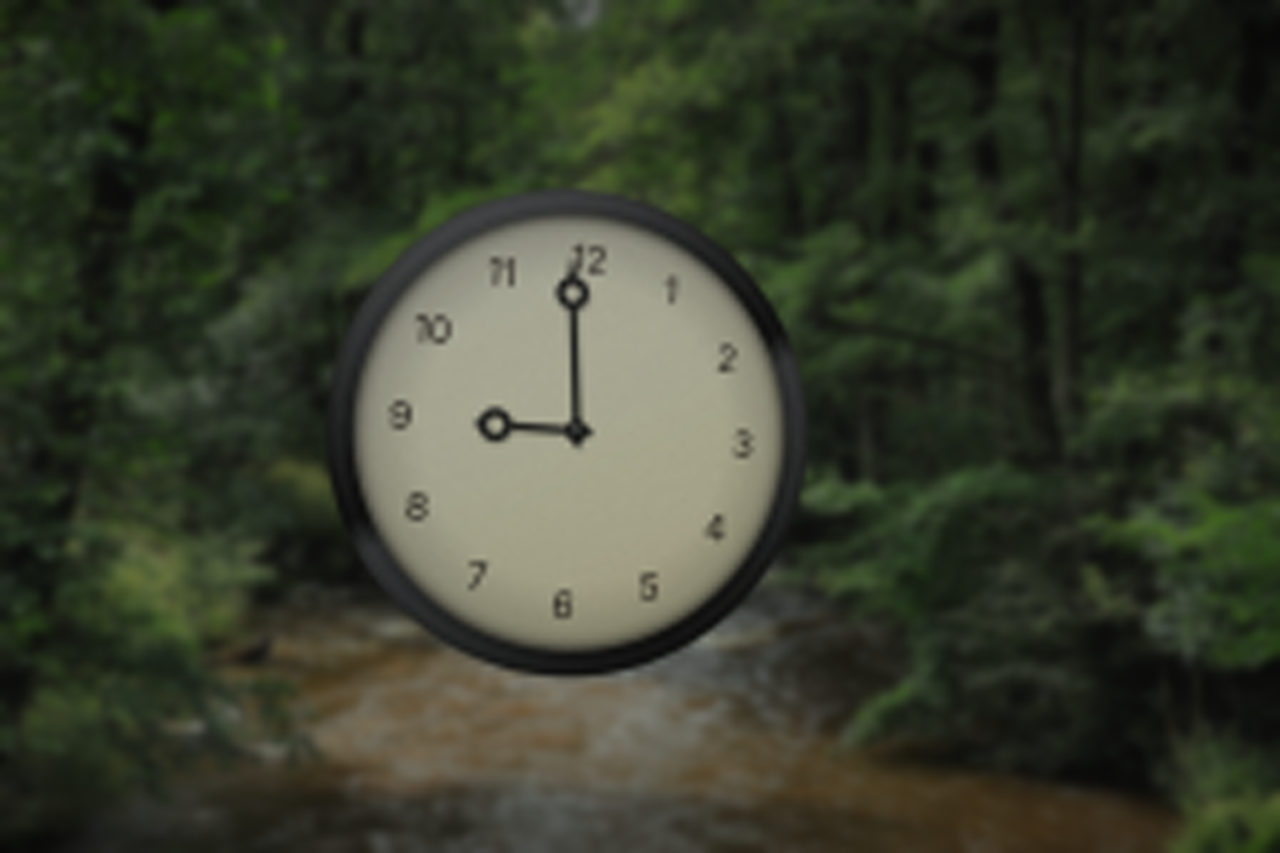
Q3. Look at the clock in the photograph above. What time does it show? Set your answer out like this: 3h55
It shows 8h59
